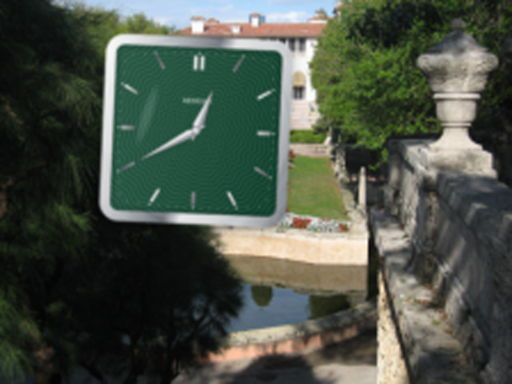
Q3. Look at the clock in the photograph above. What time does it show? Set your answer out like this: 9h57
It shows 12h40
